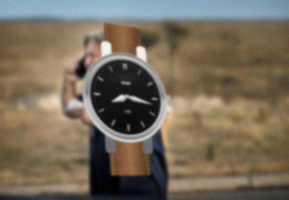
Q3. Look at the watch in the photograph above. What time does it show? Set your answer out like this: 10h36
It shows 8h17
